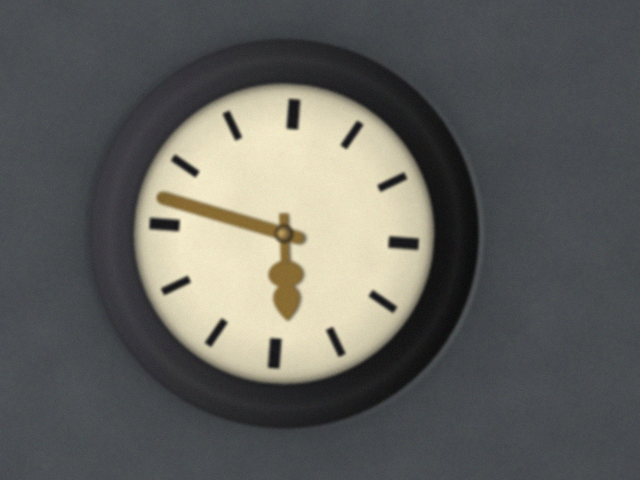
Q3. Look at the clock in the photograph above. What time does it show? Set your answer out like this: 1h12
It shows 5h47
